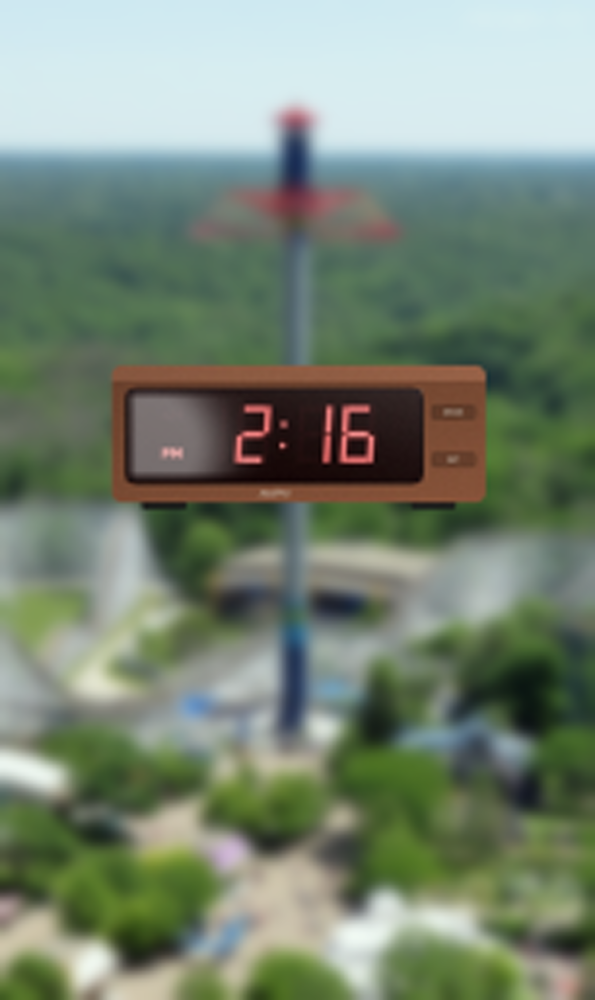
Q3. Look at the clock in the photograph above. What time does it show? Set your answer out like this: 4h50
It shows 2h16
